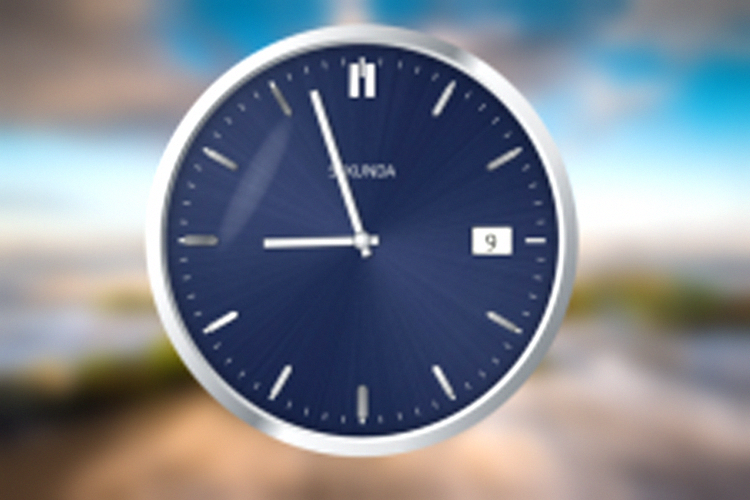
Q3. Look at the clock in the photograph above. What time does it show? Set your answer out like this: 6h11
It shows 8h57
